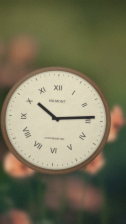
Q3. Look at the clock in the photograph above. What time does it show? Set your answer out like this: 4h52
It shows 10h14
